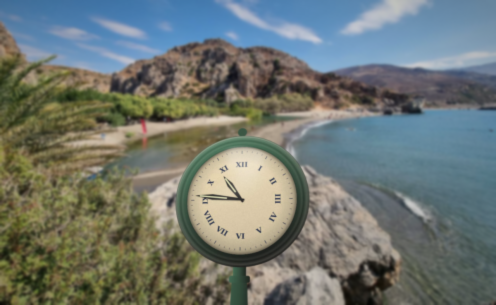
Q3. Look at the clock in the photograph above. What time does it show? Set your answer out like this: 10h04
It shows 10h46
